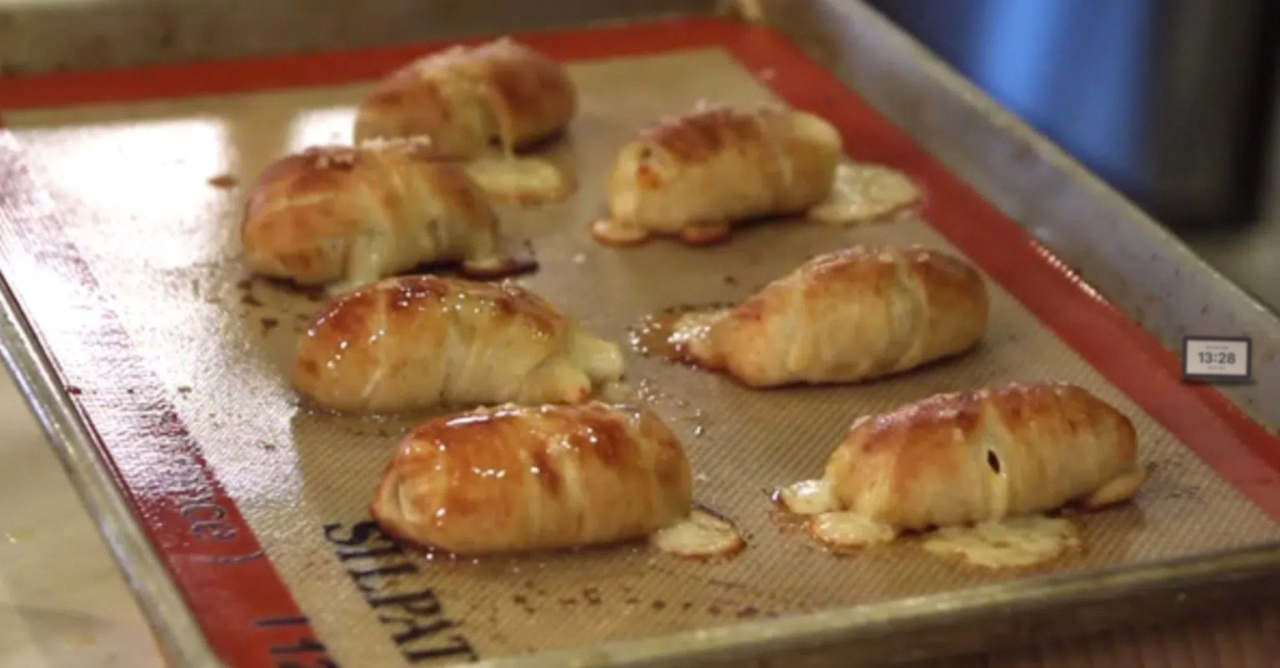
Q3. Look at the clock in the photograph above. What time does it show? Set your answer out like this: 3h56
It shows 13h28
